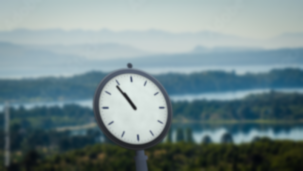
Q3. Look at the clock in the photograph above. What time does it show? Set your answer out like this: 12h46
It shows 10h54
